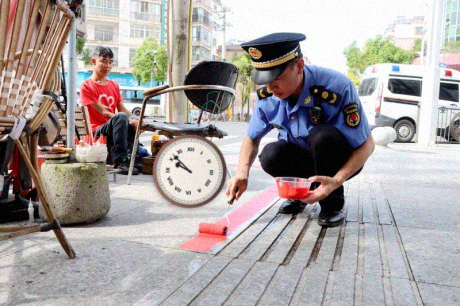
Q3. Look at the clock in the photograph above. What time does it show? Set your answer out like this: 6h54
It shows 9h52
